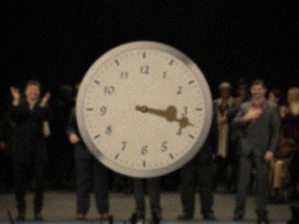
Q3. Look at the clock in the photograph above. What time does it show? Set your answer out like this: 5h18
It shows 3h18
